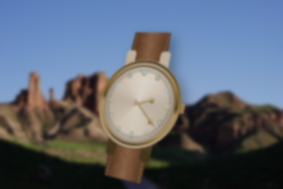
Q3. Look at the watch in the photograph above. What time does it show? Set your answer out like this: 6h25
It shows 2h22
